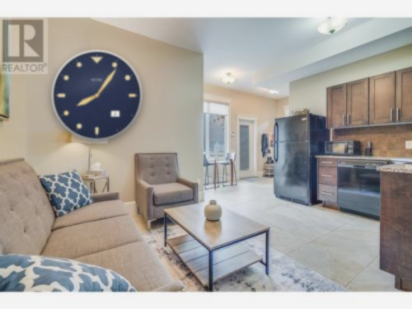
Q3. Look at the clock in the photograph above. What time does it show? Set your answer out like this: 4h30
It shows 8h06
